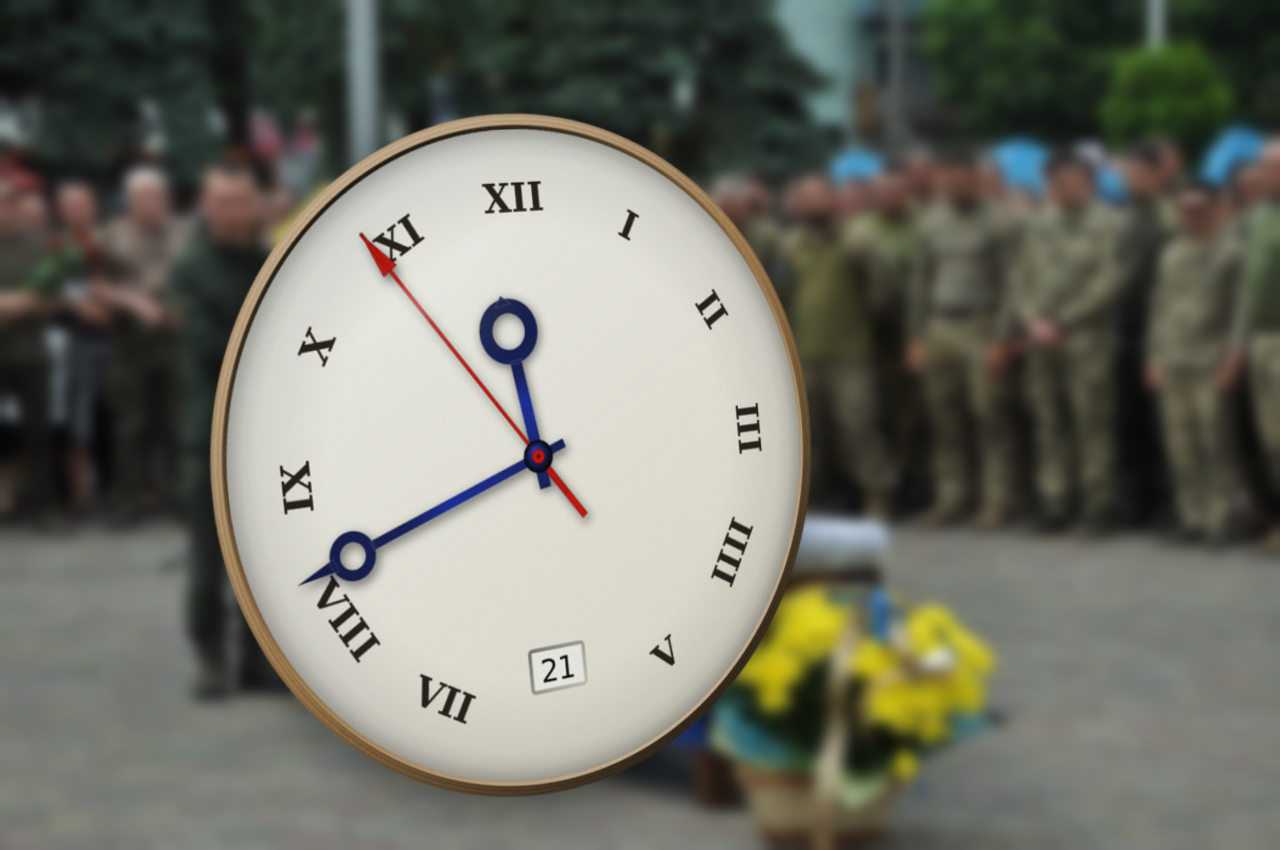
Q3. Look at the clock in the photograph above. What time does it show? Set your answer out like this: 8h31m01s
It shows 11h41m54s
